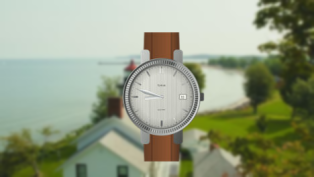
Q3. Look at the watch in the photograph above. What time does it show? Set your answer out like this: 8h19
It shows 8h48
